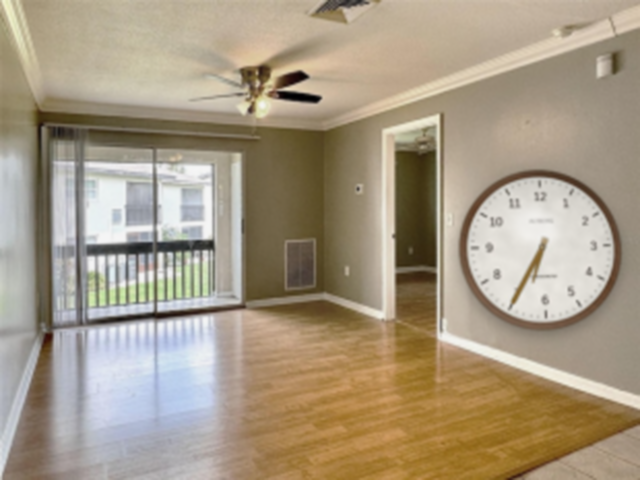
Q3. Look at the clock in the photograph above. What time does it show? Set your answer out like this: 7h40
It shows 6h35
